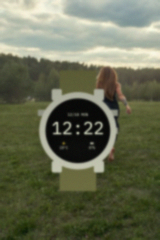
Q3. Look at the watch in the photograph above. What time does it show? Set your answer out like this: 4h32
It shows 12h22
